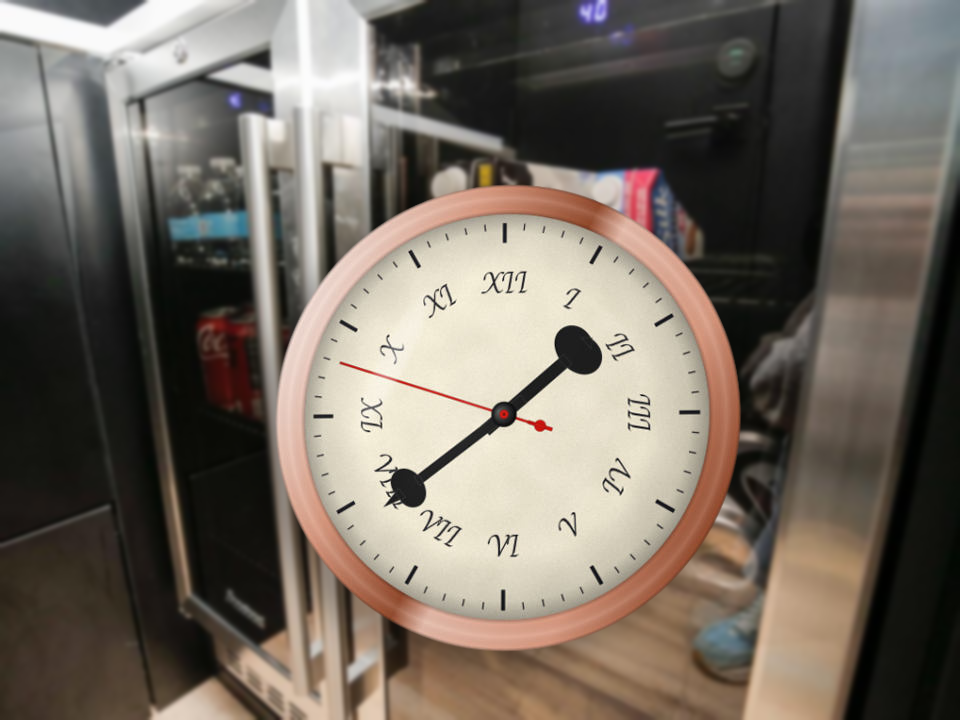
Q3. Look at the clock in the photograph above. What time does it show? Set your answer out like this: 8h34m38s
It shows 1h38m48s
